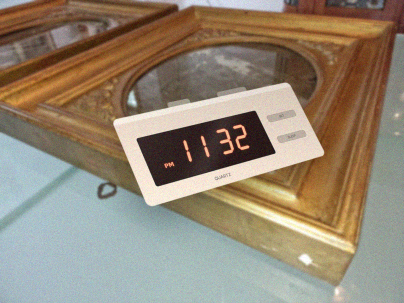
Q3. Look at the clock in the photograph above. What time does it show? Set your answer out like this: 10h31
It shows 11h32
